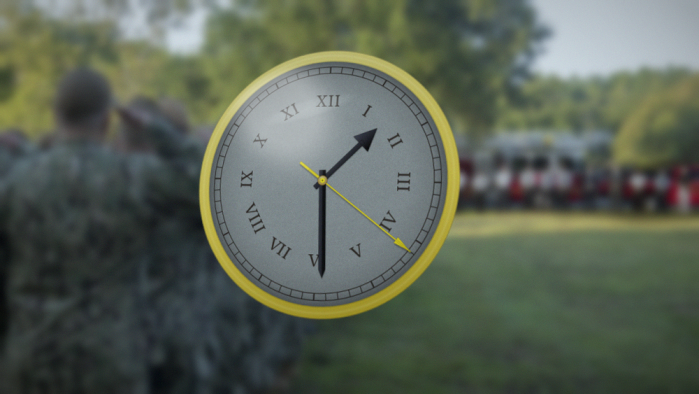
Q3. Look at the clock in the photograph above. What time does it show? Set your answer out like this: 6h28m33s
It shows 1h29m21s
